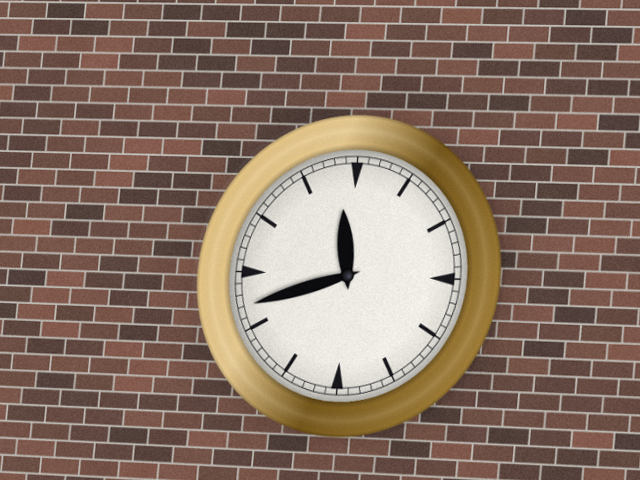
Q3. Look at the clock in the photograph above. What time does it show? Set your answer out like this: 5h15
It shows 11h42
